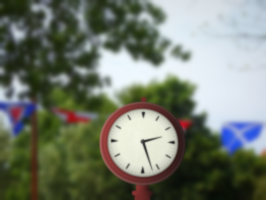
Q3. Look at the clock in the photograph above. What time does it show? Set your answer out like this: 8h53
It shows 2h27
